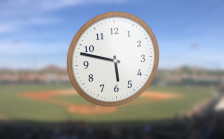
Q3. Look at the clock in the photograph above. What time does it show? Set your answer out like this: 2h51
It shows 5h48
